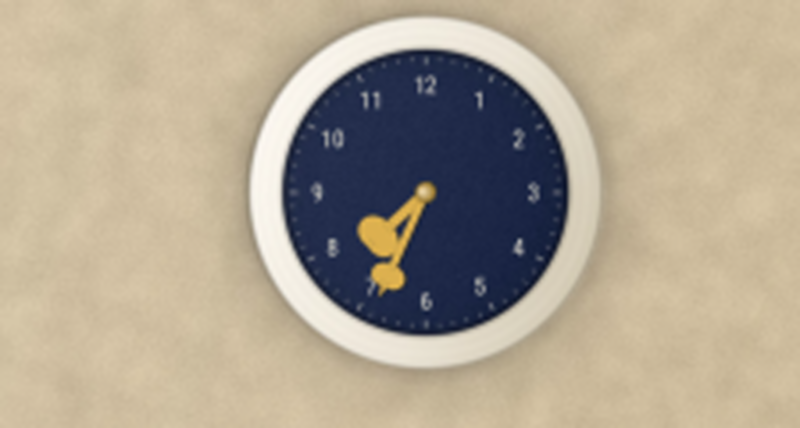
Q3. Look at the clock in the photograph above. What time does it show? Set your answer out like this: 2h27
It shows 7h34
